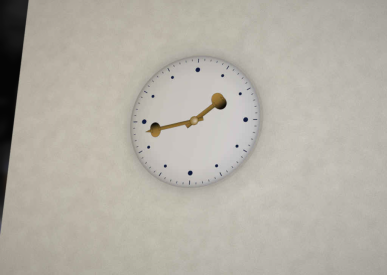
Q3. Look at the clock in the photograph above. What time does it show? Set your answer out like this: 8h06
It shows 1h43
